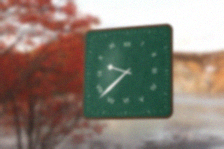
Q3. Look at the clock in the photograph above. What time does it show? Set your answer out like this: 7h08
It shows 9h38
